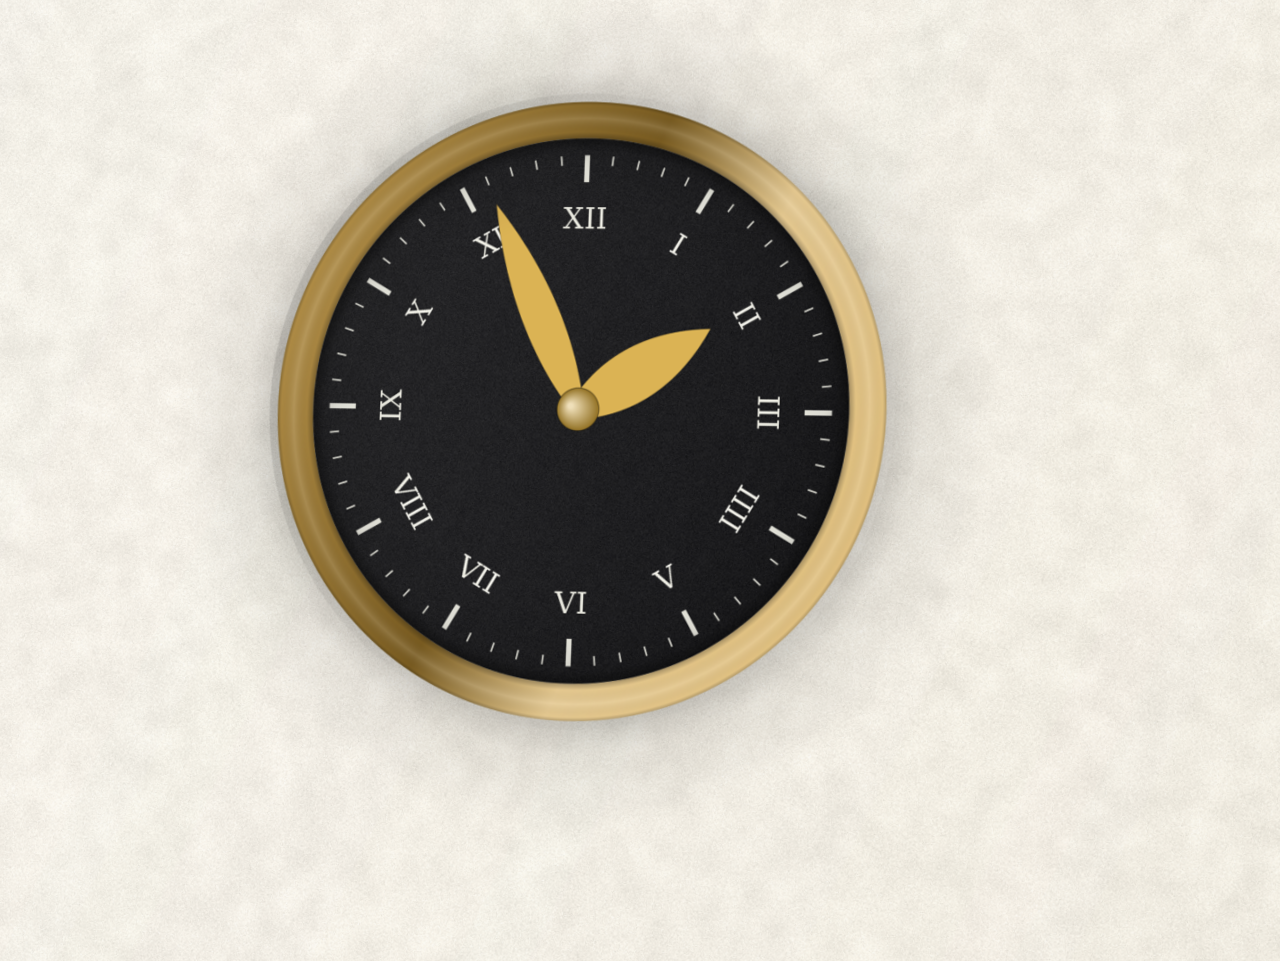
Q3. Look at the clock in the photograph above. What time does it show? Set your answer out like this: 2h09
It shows 1h56
